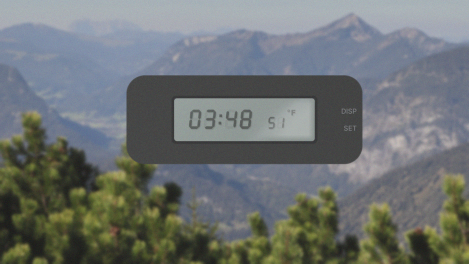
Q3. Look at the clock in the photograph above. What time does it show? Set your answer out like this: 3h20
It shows 3h48
